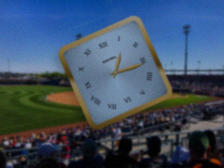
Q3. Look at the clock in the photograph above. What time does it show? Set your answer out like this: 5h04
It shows 1h16
